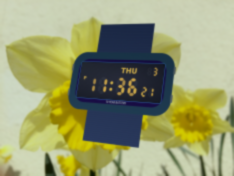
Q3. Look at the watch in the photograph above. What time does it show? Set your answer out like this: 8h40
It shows 11h36
